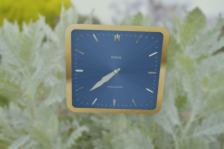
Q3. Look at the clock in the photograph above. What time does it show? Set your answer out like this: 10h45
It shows 7h38
